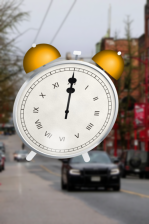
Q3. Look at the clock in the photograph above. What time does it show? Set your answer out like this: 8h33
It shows 12h00
